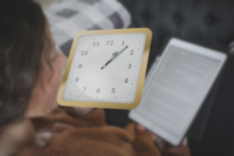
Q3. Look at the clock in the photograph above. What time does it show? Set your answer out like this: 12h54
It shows 1h07
